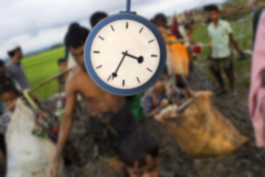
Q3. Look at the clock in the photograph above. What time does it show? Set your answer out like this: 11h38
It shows 3h34
